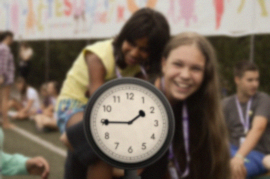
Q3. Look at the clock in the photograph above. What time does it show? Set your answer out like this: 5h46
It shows 1h45
